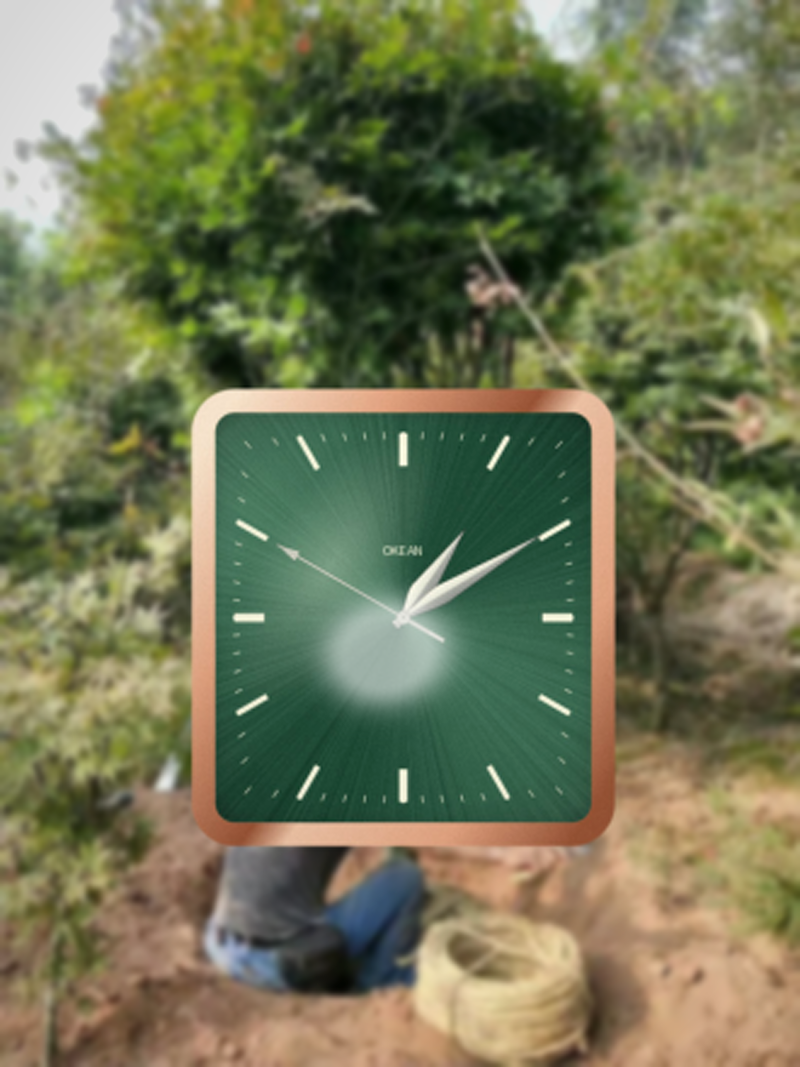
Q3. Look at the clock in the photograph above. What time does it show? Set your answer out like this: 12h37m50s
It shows 1h09m50s
